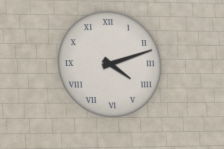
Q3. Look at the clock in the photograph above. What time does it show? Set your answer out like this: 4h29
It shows 4h12
